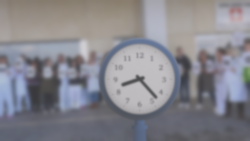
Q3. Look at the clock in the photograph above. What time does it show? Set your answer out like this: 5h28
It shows 8h23
